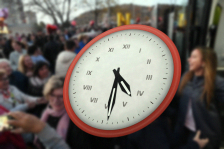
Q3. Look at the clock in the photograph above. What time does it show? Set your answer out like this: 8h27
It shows 4h29
